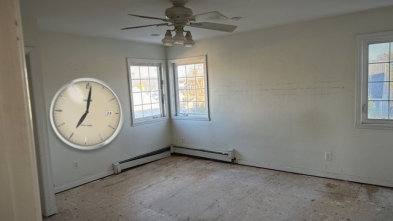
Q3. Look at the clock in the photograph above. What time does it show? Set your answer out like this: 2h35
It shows 7h01
